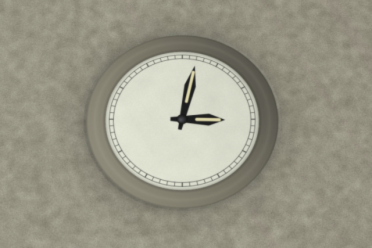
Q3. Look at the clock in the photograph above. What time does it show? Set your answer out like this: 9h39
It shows 3h02
